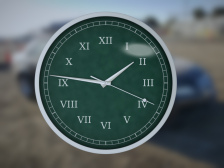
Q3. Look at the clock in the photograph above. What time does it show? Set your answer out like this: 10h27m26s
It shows 1h46m19s
